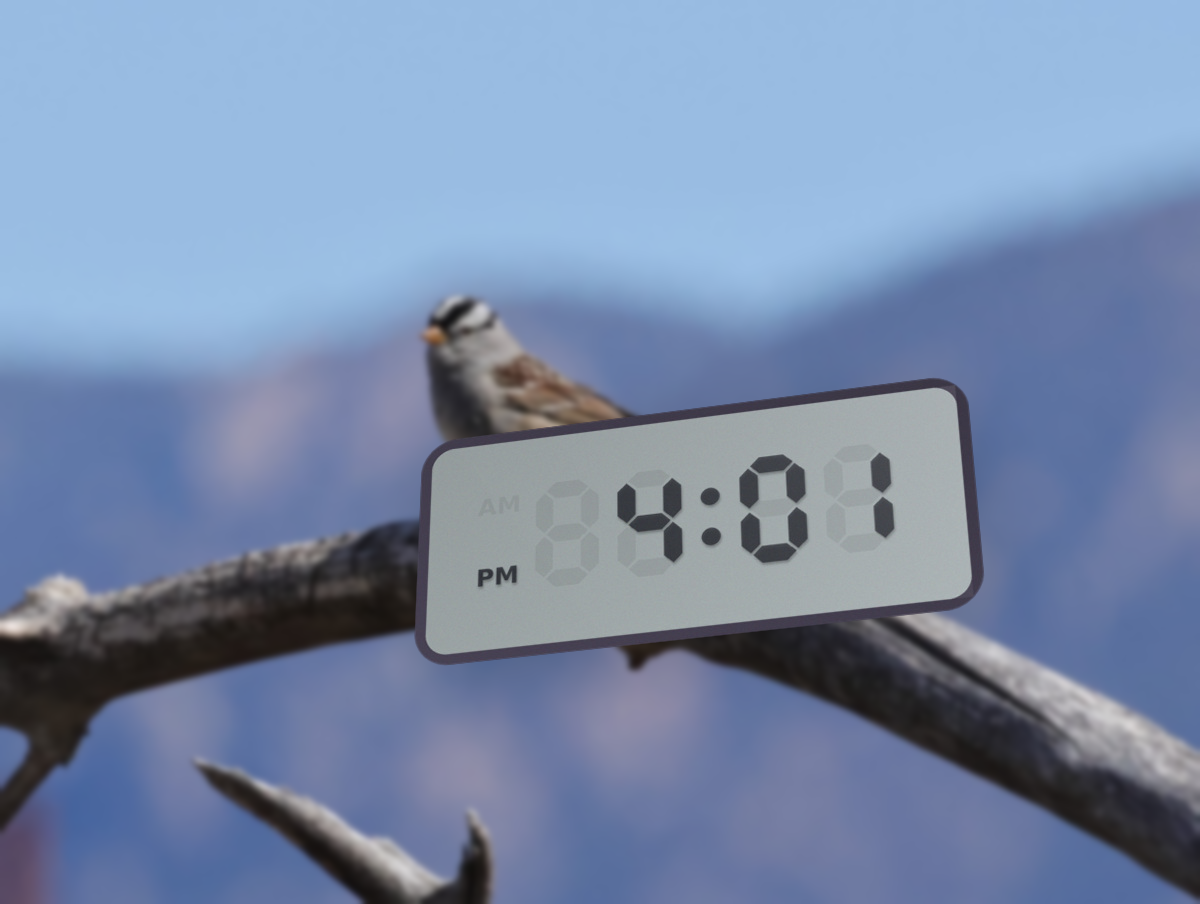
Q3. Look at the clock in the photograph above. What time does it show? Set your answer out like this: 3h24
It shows 4h01
